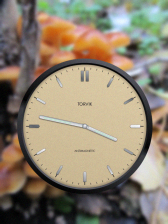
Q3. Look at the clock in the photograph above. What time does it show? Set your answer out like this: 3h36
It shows 3h47
